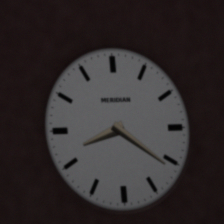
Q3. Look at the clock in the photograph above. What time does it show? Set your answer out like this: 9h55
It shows 8h21
